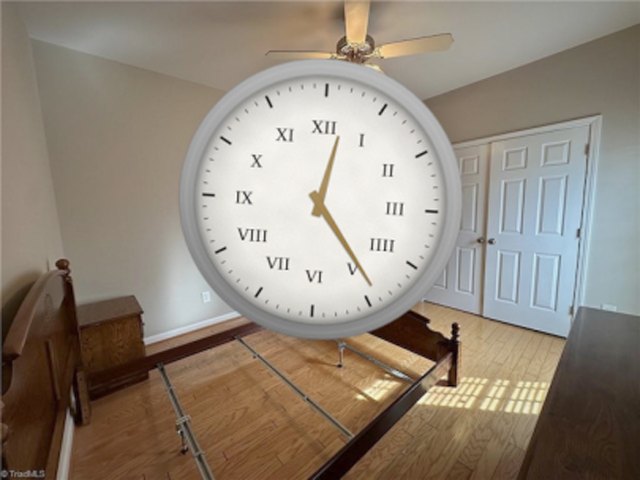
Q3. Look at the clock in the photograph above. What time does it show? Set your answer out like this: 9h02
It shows 12h24
